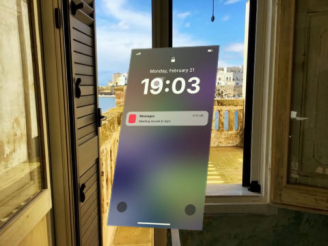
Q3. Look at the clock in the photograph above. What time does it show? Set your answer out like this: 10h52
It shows 19h03
